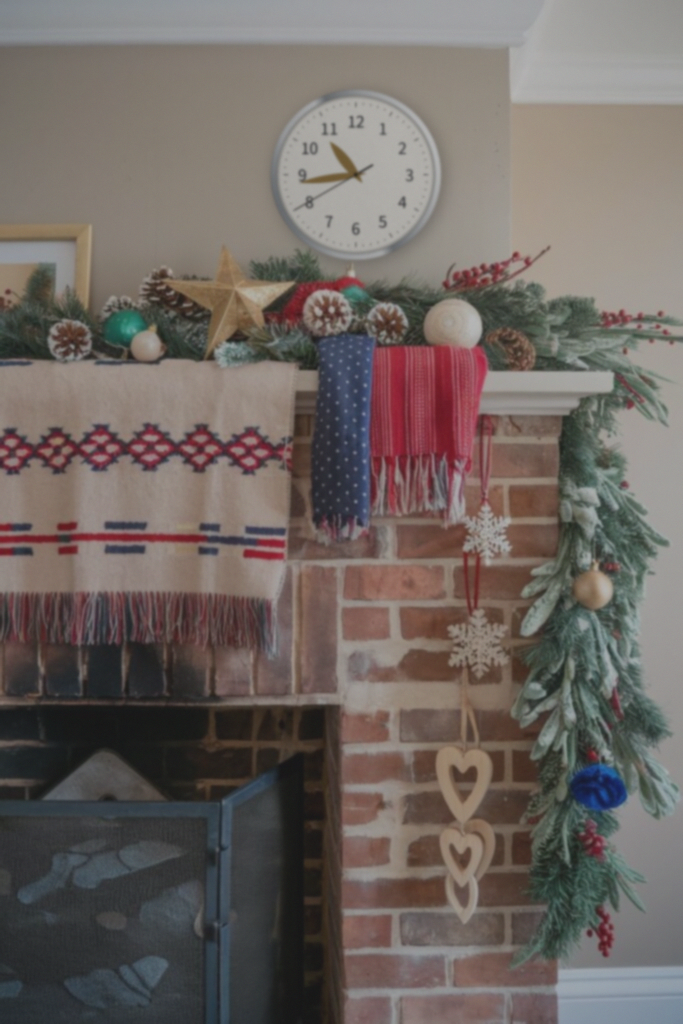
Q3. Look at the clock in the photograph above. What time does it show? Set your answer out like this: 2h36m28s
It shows 10h43m40s
